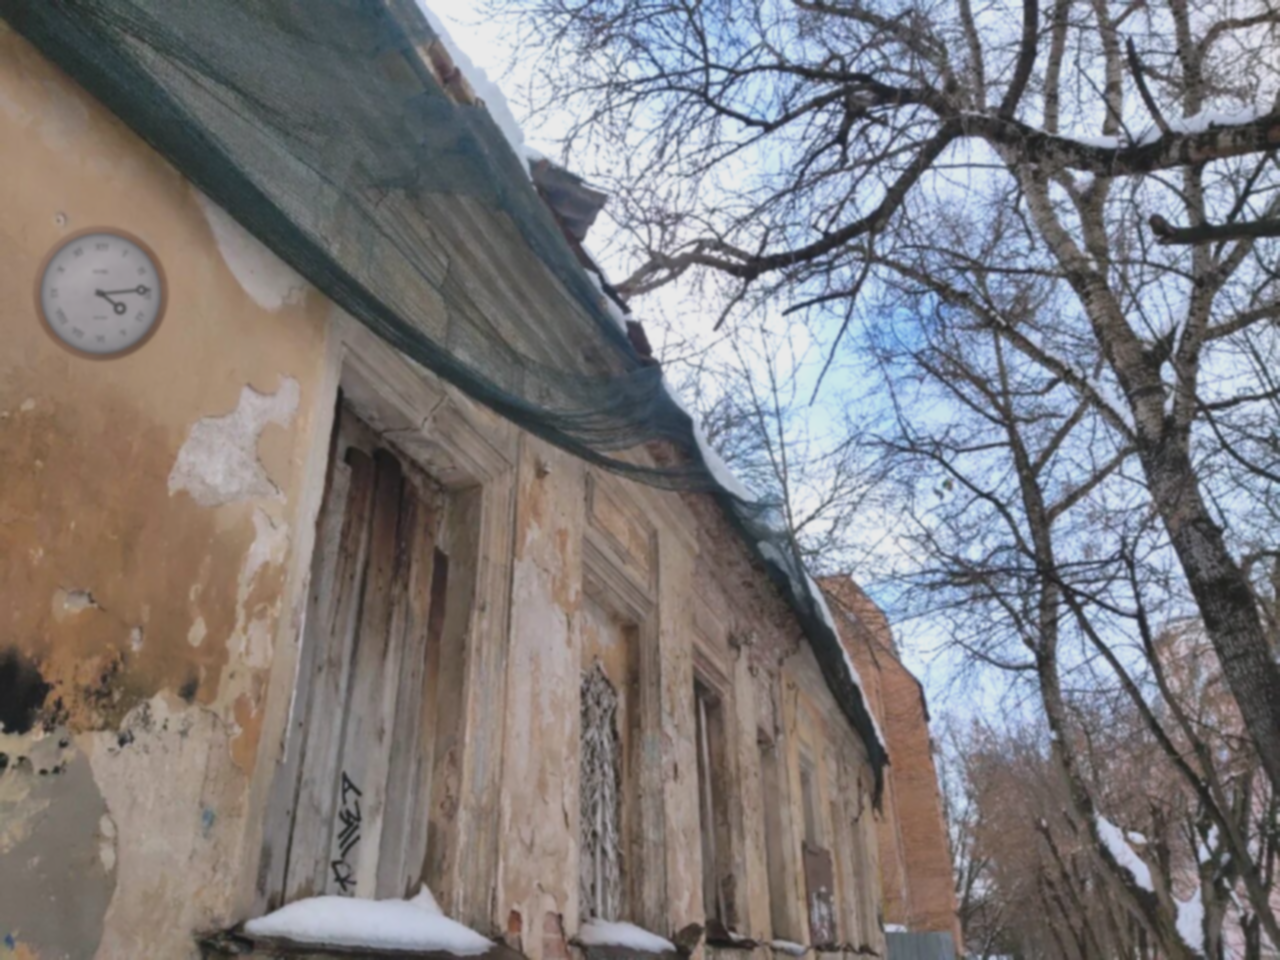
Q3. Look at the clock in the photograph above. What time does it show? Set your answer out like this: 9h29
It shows 4h14
